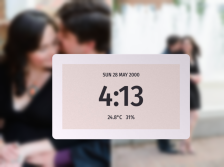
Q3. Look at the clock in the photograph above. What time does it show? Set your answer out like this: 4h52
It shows 4h13
